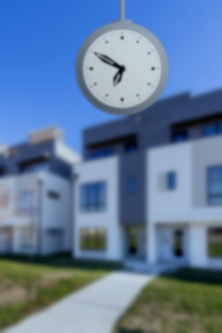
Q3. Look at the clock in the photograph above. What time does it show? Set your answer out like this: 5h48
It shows 6h50
